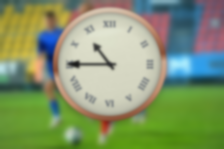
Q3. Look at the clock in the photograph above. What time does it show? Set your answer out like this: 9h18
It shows 10h45
